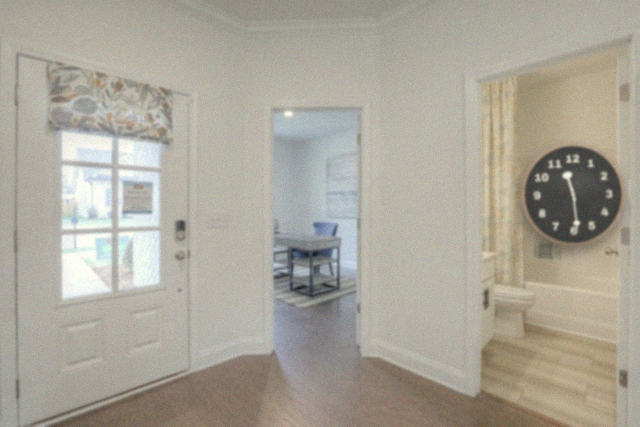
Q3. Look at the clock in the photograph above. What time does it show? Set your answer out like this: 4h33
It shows 11h29
